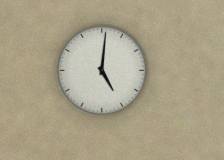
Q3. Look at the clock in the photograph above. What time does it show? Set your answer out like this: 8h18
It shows 5h01
